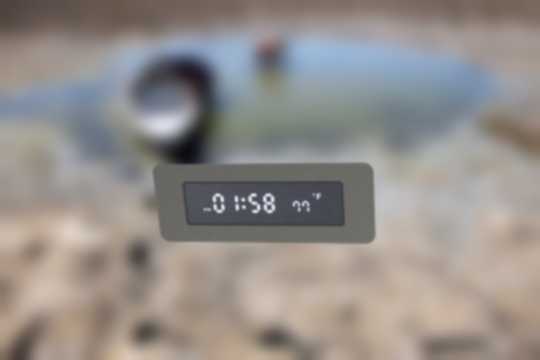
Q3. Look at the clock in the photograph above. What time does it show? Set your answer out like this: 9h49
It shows 1h58
